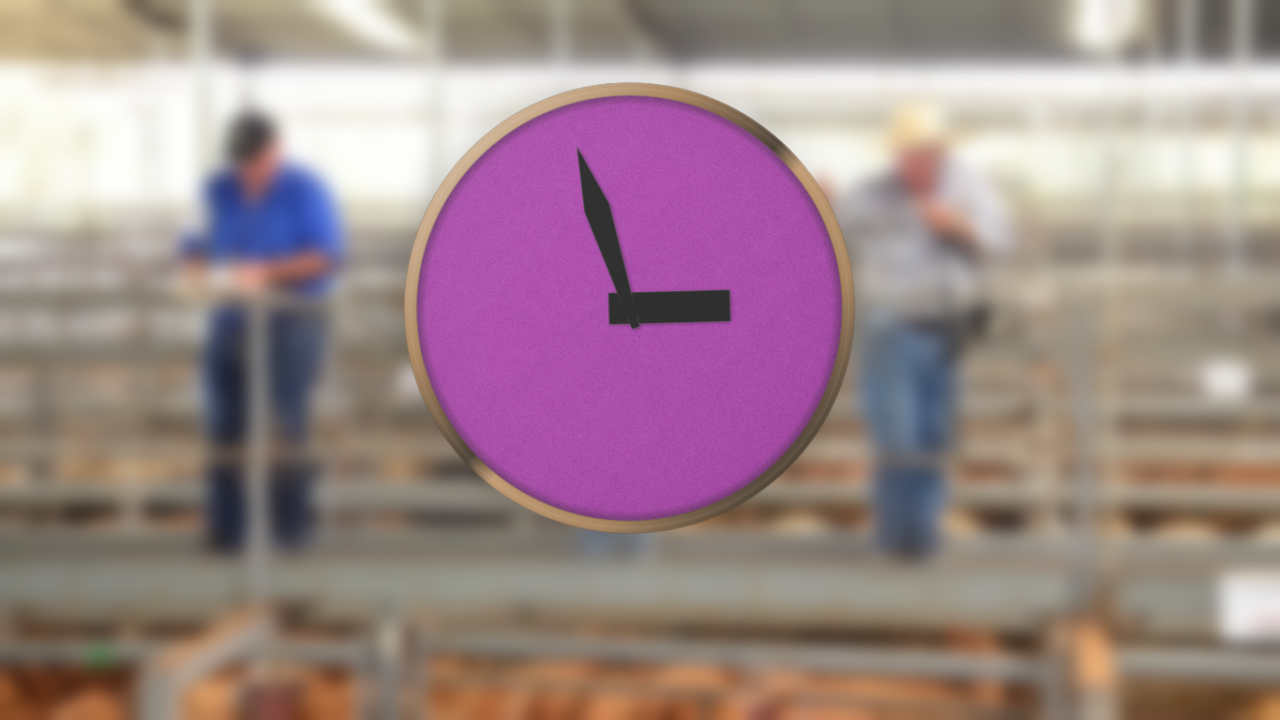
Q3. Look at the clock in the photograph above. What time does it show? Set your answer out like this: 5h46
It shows 2h57
